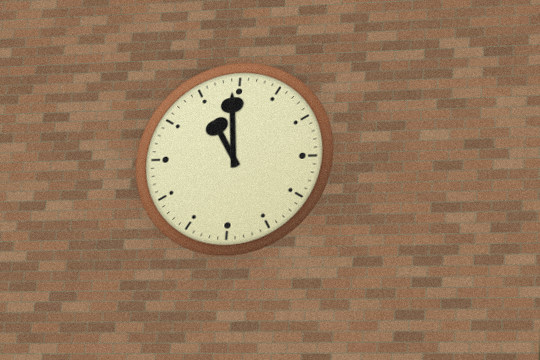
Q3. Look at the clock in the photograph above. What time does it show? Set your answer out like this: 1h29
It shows 10h59
